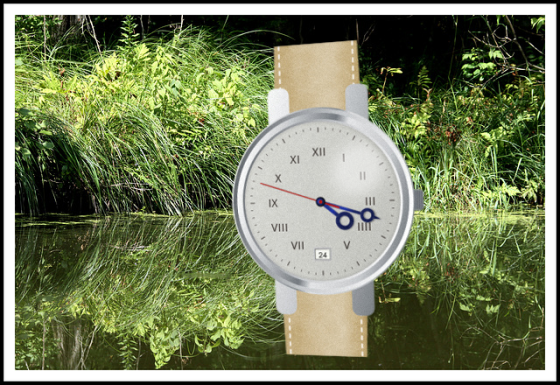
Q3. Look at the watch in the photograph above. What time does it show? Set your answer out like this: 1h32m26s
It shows 4h17m48s
